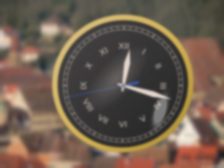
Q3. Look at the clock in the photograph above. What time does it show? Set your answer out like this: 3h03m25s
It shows 12h17m43s
